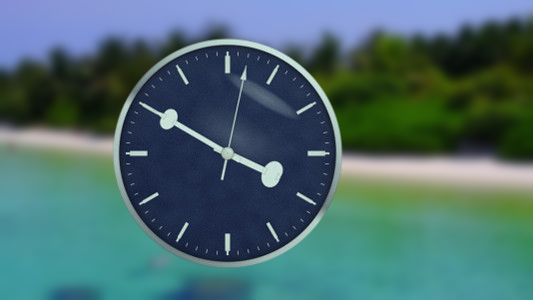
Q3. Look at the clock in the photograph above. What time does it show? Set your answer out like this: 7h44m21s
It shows 3h50m02s
